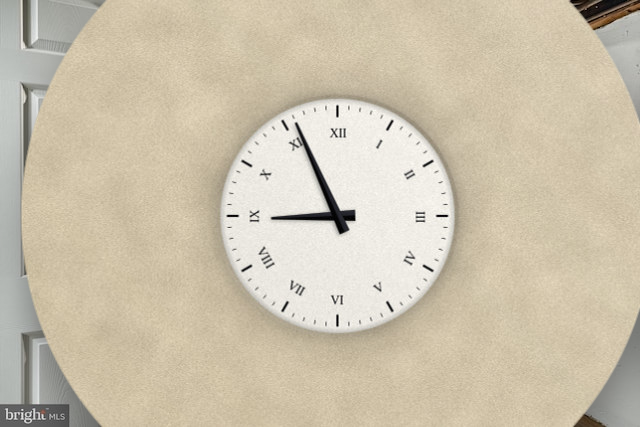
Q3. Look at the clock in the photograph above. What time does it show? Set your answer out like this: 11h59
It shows 8h56
